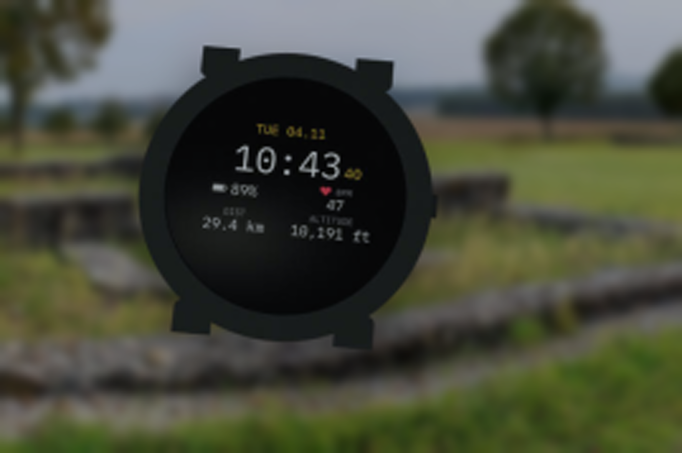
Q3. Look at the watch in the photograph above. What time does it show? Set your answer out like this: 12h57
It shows 10h43
